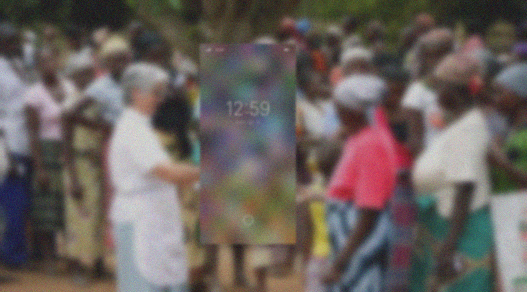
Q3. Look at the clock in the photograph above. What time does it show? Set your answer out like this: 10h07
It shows 12h59
